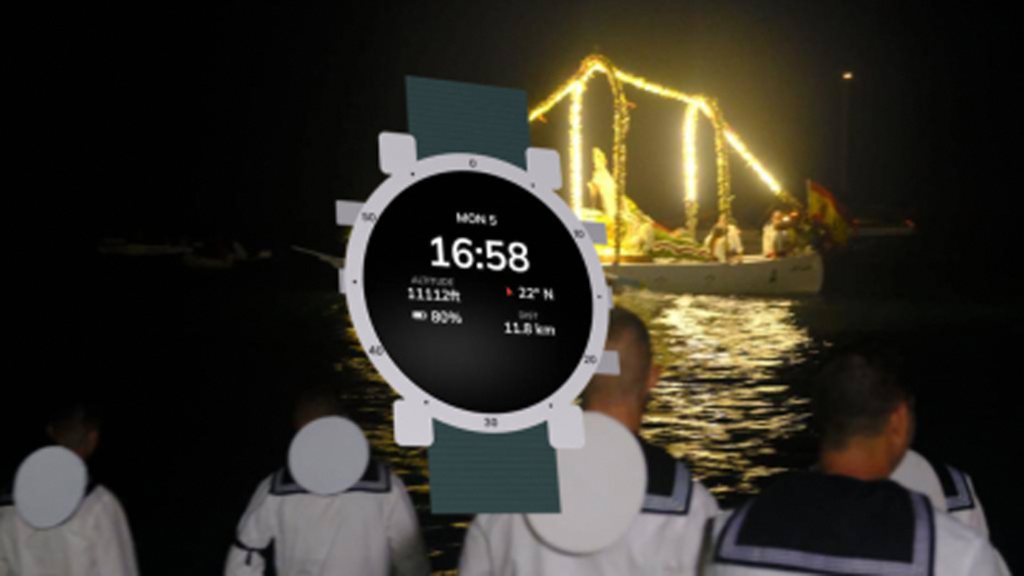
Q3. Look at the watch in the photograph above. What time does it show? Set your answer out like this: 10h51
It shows 16h58
